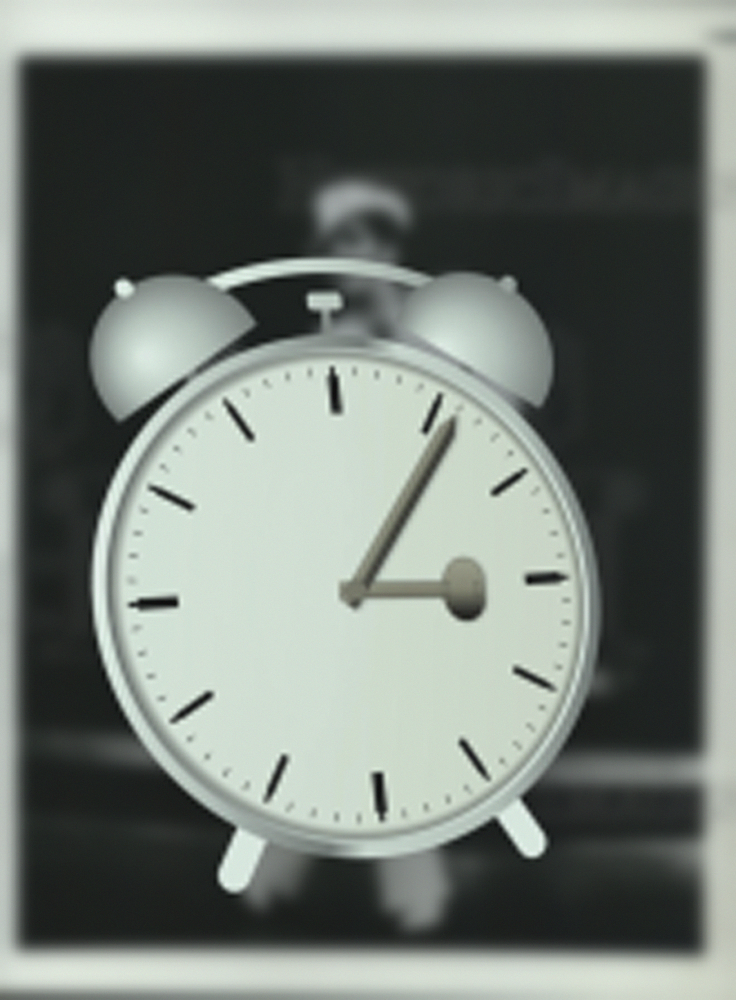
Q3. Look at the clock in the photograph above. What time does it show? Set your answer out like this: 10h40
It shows 3h06
